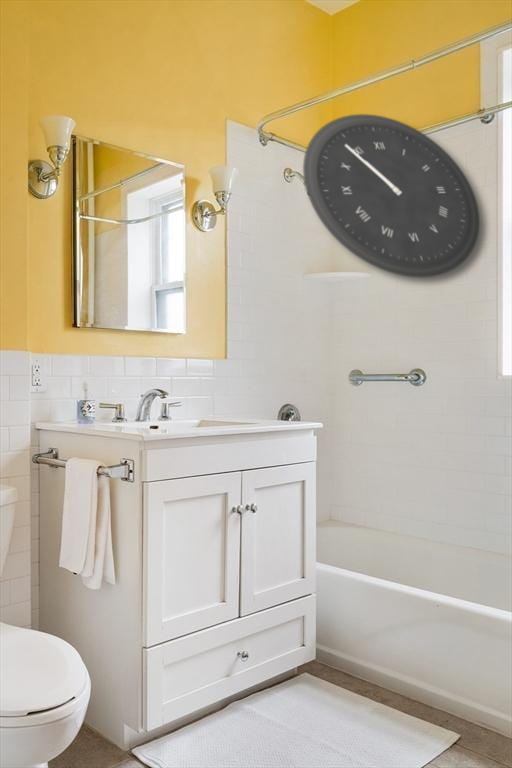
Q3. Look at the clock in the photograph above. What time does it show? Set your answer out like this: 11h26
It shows 10h54
